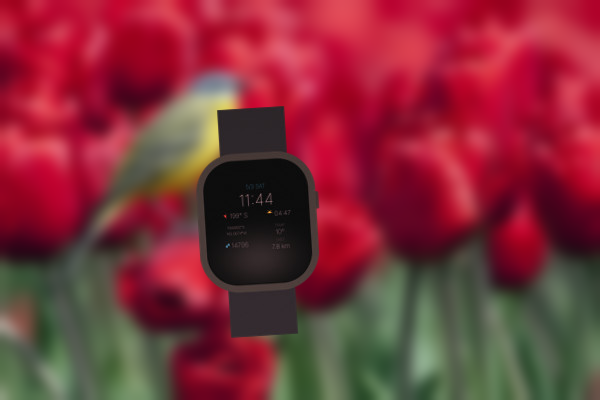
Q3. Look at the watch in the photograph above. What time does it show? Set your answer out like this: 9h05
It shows 11h44
